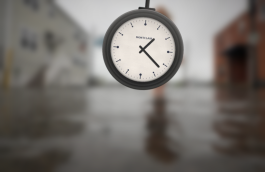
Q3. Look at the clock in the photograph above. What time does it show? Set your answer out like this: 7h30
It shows 1h22
